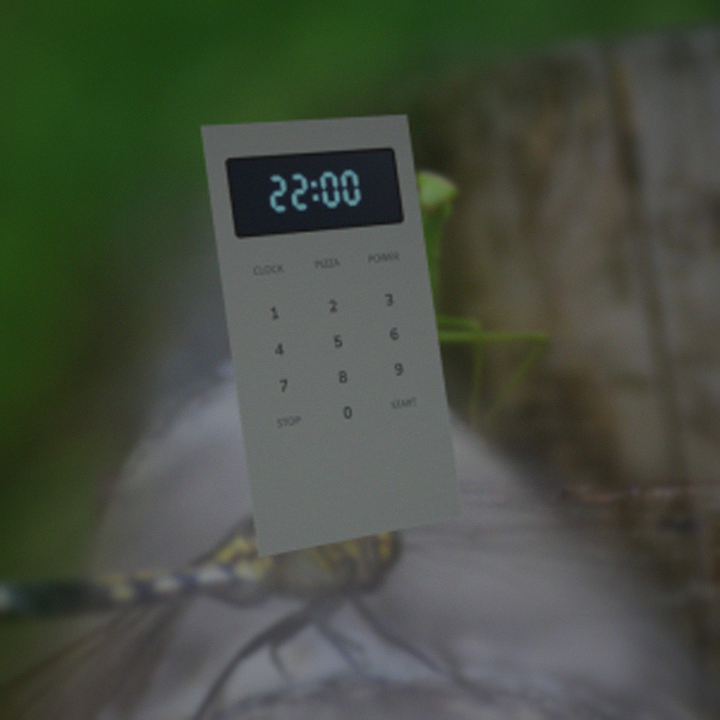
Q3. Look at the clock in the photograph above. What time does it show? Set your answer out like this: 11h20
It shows 22h00
